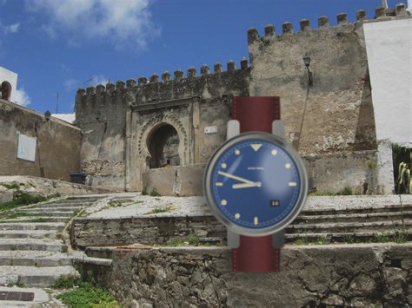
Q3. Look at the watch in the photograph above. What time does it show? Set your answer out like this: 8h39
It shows 8h48
